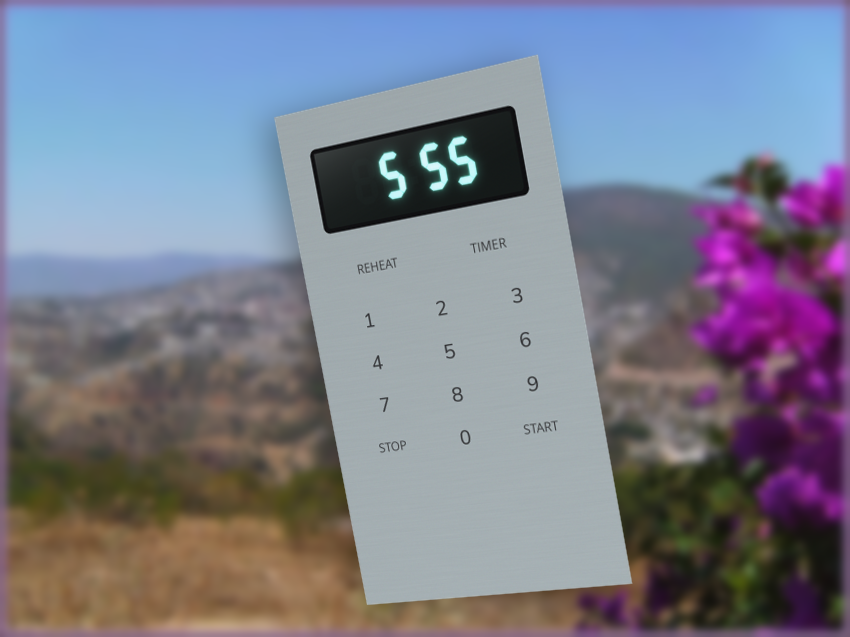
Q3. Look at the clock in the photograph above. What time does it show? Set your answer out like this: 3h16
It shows 5h55
